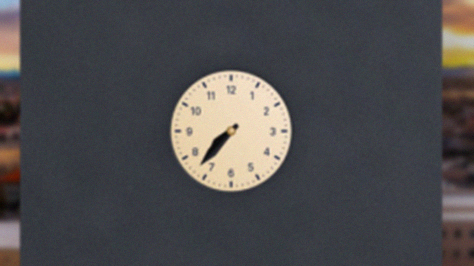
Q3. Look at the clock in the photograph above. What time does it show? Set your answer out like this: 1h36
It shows 7h37
